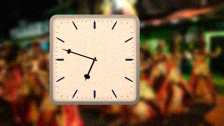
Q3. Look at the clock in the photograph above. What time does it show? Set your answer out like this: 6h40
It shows 6h48
